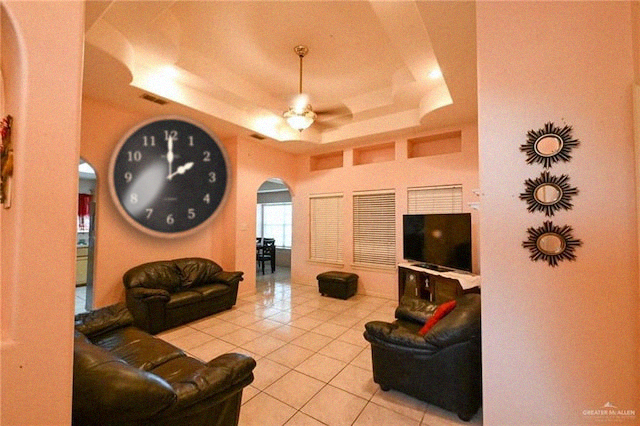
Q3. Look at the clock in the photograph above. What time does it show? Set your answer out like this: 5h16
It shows 2h00
